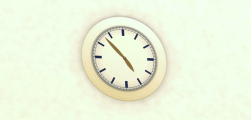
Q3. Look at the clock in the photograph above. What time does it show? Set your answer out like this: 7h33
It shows 4h53
